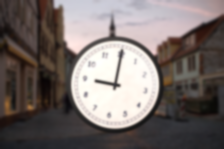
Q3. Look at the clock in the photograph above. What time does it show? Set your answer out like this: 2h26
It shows 9h00
